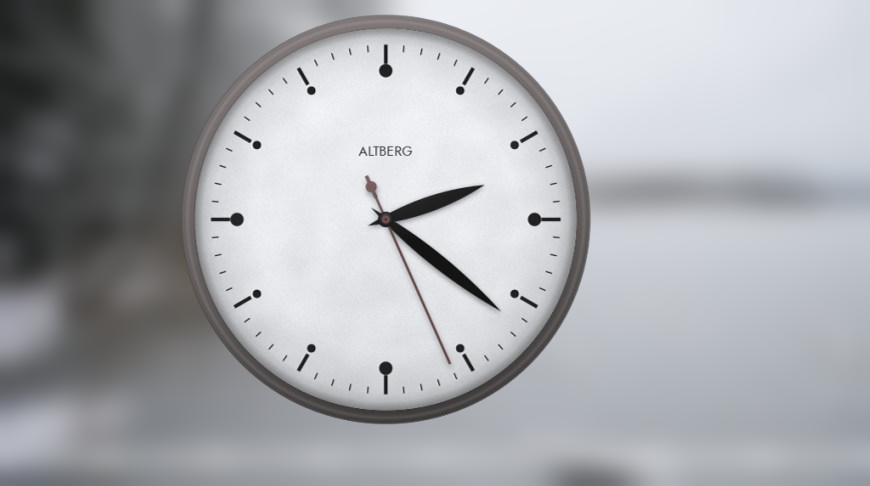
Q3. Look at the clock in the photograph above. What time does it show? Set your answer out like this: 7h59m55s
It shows 2h21m26s
